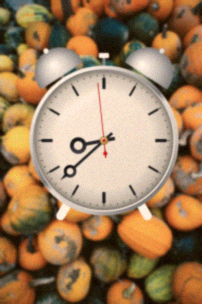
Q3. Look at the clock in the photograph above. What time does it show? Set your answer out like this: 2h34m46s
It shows 8h37m59s
